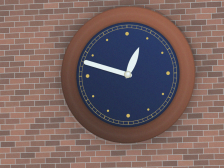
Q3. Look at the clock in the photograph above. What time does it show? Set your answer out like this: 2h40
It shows 12h48
